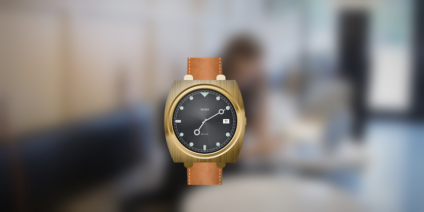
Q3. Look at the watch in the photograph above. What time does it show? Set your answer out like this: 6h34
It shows 7h10
